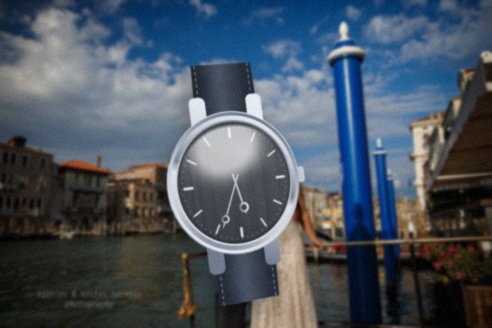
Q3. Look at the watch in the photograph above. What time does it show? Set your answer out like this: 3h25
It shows 5h34
